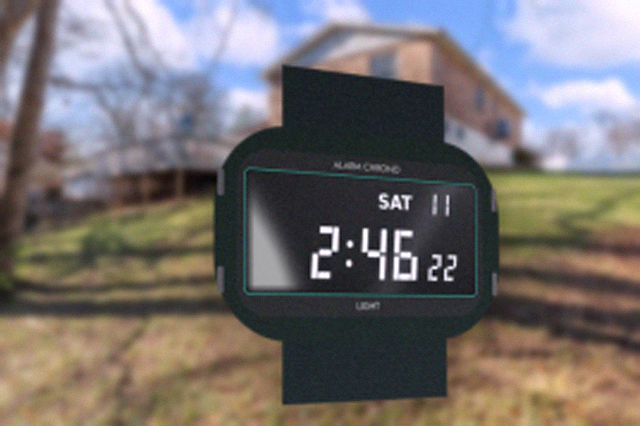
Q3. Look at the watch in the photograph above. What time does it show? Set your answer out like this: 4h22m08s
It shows 2h46m22s
